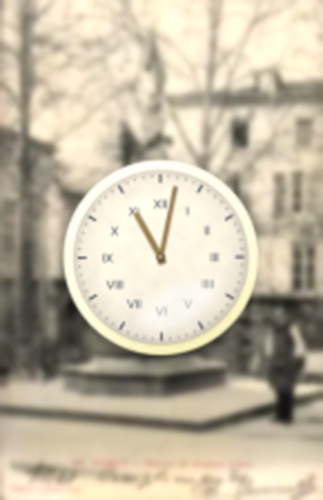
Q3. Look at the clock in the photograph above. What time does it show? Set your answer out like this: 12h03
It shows 11h02
